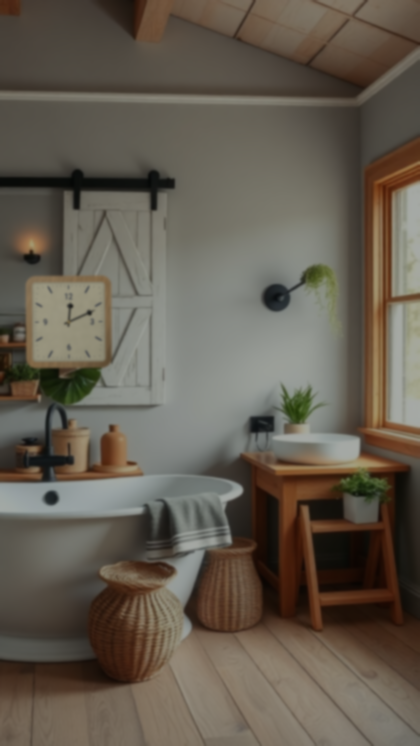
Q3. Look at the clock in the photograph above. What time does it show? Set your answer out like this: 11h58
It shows 12h11
